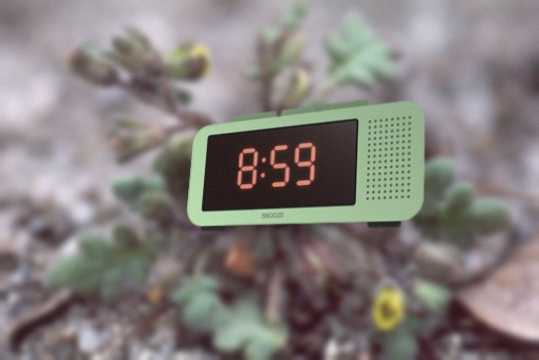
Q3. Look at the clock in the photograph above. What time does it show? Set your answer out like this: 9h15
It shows 8h59
